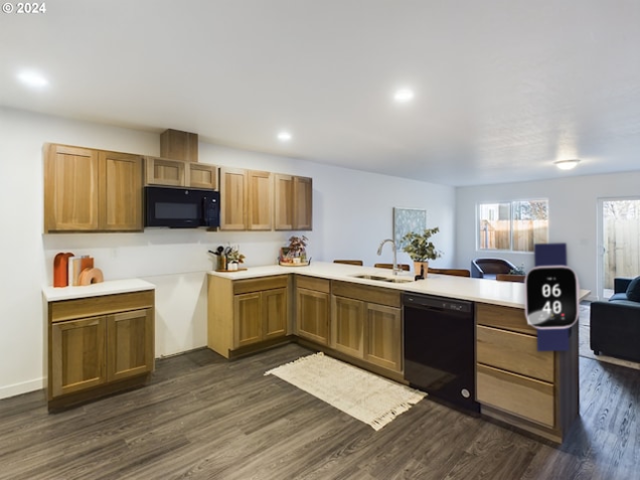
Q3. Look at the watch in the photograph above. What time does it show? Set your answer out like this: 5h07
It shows 6h40
